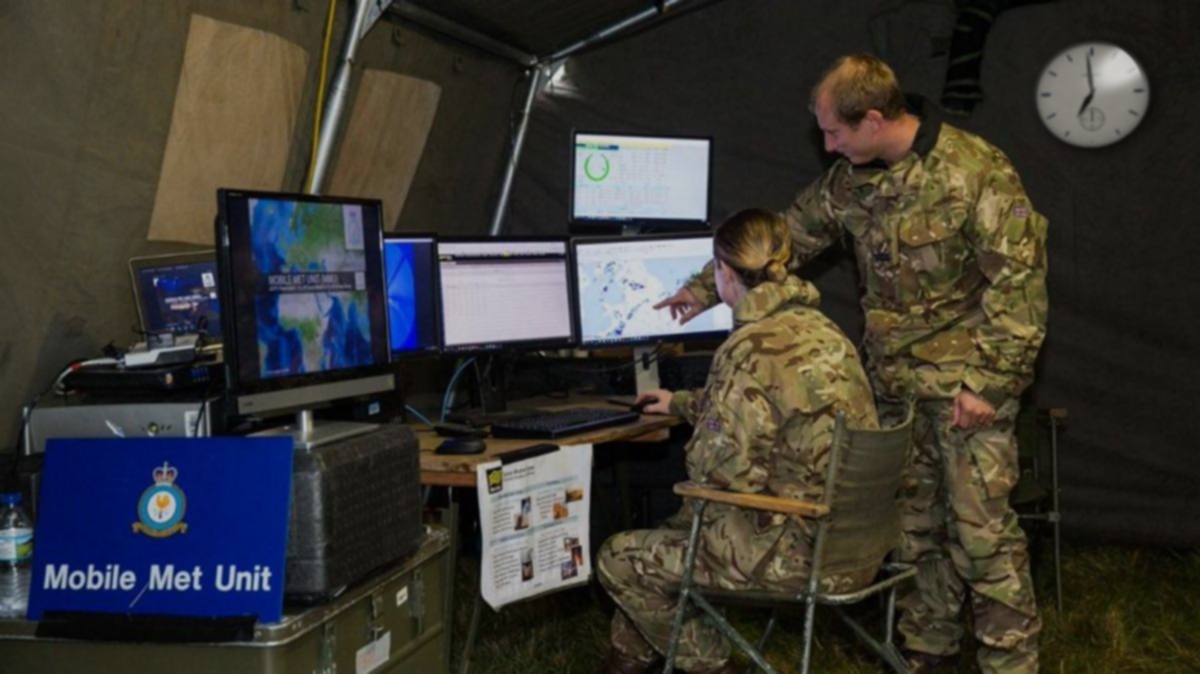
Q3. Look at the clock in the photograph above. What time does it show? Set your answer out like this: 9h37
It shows 6h59
